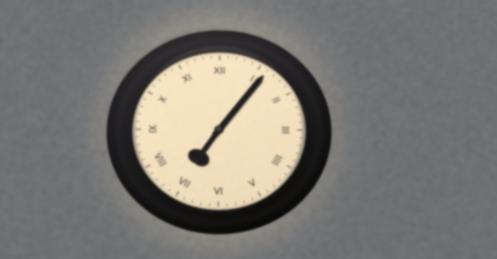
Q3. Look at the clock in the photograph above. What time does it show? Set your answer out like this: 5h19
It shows 7h06
